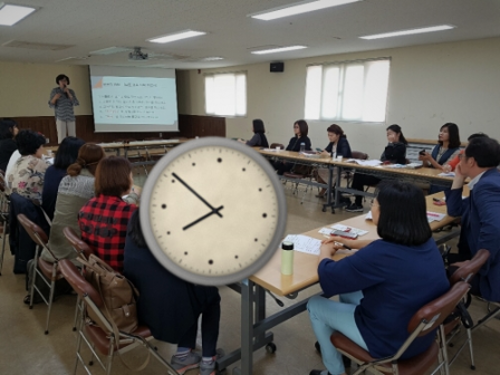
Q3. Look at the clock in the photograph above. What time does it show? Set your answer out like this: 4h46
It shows 7h51
